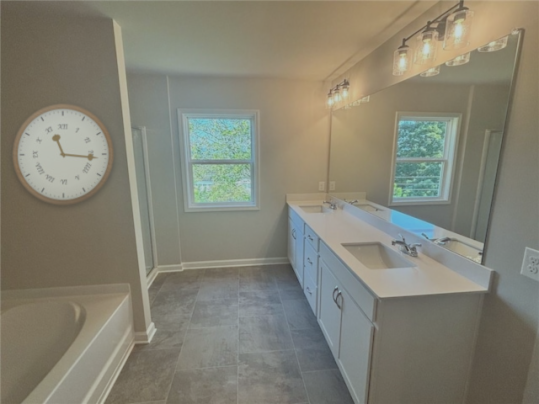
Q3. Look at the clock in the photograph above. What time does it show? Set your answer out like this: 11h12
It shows 11h16
